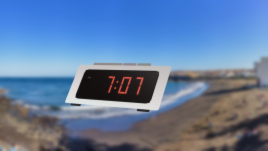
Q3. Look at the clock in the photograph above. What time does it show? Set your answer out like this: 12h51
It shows 7h07
